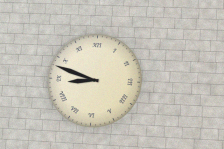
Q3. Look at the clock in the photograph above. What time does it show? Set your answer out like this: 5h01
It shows 8h48
